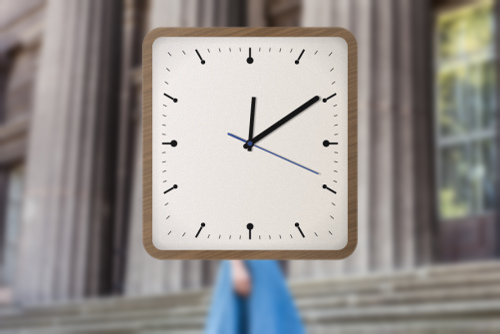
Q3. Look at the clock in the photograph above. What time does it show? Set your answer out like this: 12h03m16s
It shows 12h09m19s
